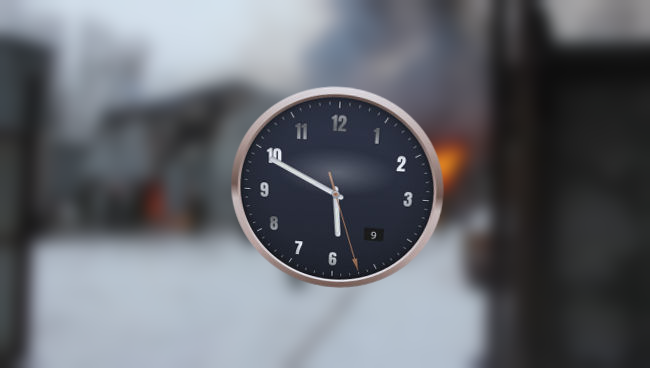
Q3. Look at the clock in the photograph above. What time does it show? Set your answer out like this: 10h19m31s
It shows 5h49m27s
